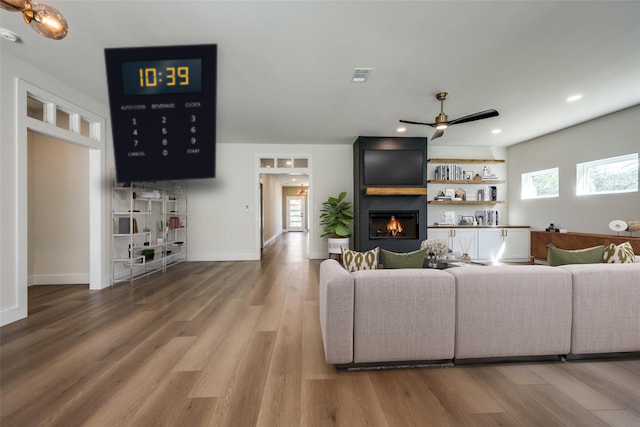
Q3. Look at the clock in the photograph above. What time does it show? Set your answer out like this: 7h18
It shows 10h39
